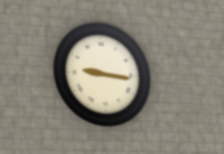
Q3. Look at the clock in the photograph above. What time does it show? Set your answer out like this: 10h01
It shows 9h16
